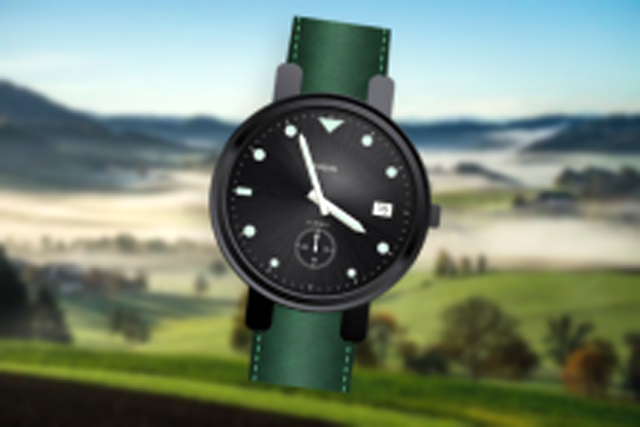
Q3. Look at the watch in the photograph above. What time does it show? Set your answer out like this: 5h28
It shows 3h56
